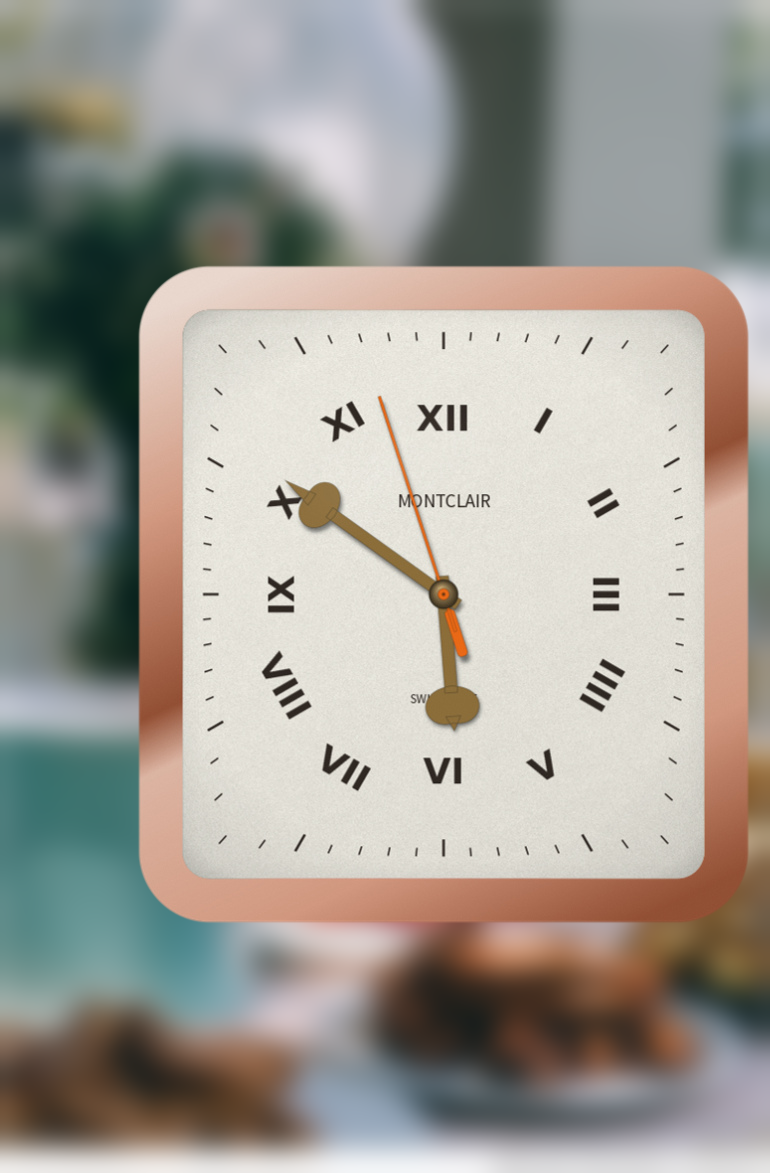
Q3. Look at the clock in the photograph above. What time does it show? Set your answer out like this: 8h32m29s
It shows 5h50m57s
